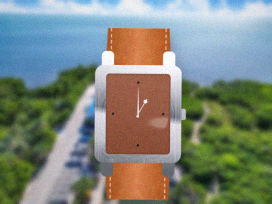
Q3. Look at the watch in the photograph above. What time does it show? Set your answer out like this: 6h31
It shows 1h00
